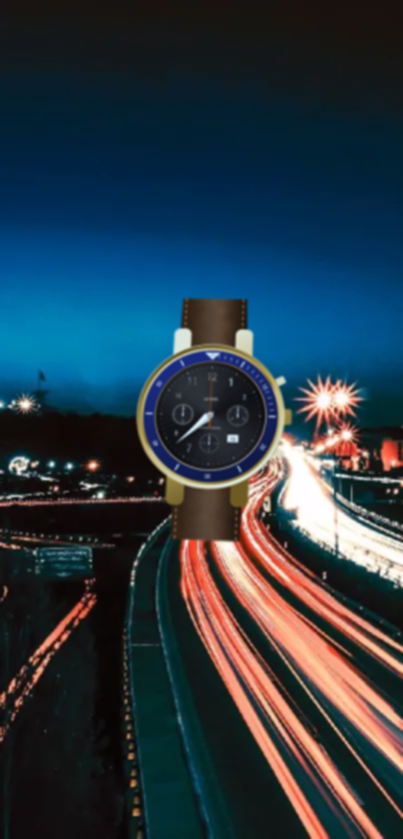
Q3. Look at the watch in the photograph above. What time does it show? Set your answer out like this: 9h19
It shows 7h38
